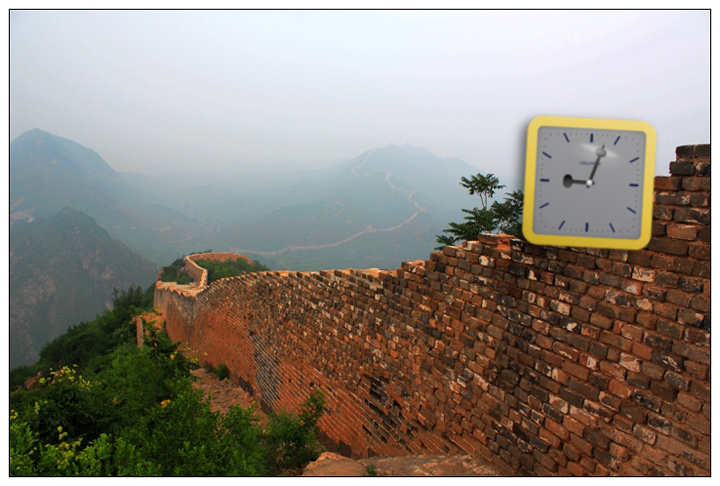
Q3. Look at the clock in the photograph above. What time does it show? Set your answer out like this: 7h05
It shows 9h03
